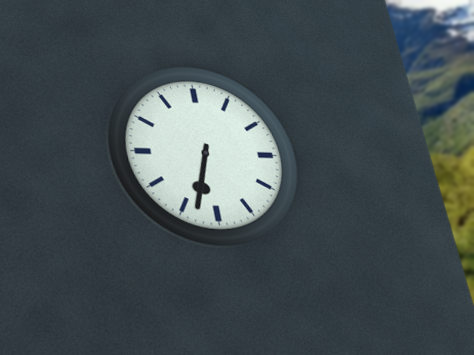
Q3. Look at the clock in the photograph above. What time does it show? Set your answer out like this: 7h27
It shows 6h33
